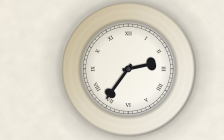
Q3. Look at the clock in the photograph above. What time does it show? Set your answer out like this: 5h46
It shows 2h36
